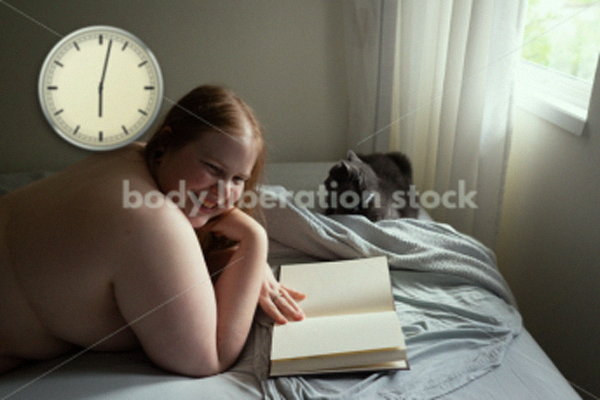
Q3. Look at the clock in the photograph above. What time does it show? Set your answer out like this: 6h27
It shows 6h02
